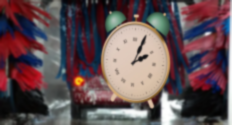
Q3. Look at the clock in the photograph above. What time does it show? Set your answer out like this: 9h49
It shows 2h04
